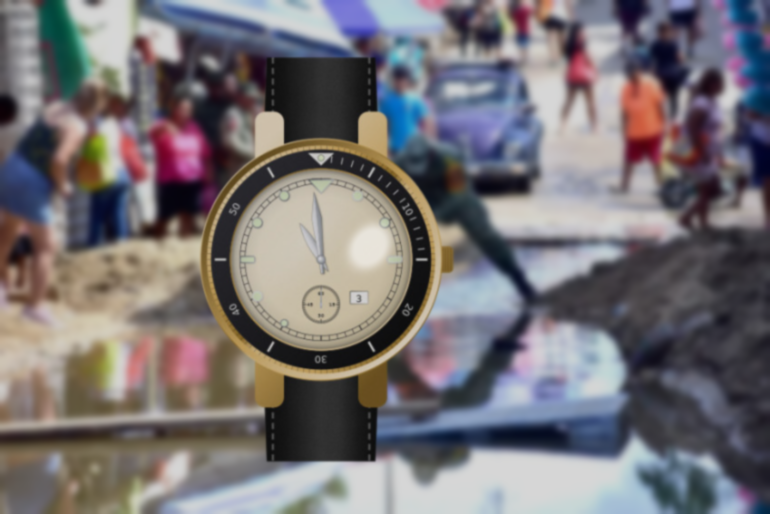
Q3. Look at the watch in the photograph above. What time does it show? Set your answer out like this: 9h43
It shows 10h59
